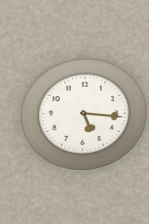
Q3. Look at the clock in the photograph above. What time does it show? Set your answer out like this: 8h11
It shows 5h16
